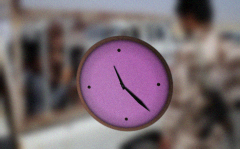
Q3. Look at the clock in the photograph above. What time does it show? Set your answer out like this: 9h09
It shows 11h23
